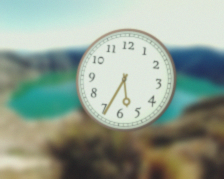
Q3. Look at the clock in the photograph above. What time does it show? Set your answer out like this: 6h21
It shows 5h34
